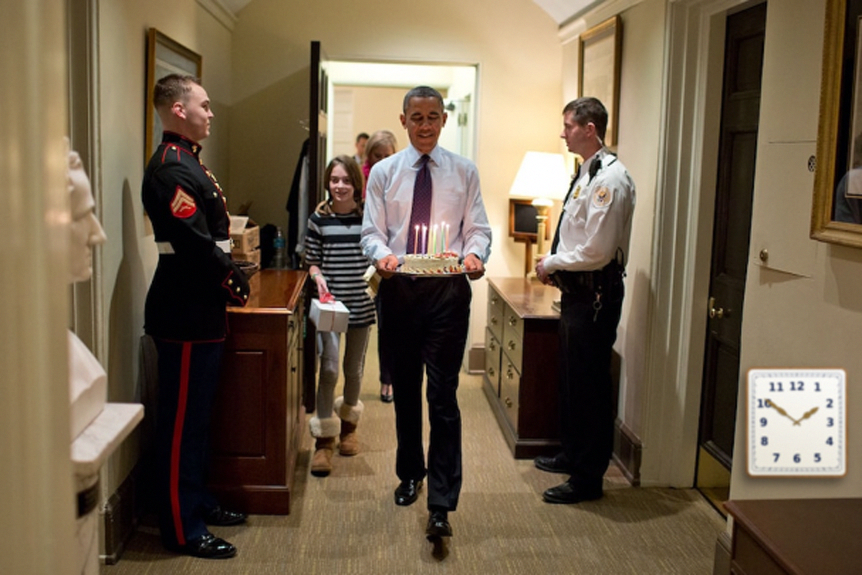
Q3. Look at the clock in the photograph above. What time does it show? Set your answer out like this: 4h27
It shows 1h51
